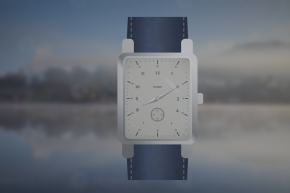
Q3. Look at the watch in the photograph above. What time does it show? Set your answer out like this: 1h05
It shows 8h10
